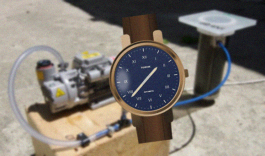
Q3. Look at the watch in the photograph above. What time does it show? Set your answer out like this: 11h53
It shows 1h38
